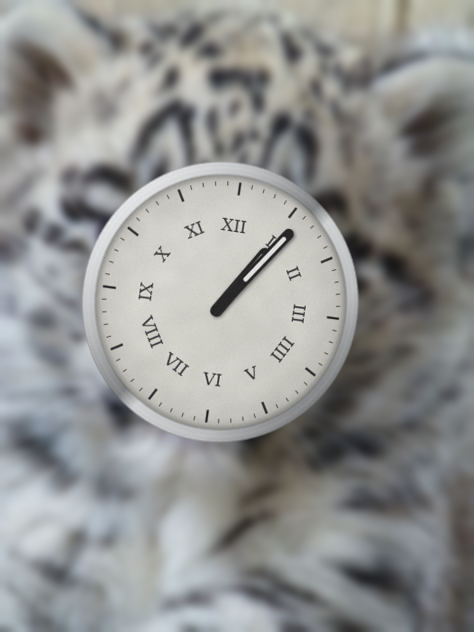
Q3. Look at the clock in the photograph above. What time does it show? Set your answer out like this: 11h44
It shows 1h06
